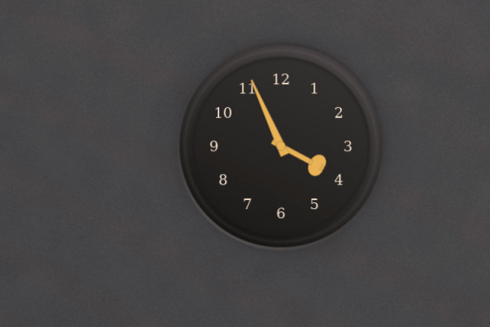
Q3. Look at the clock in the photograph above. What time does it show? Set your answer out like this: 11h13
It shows 3h56
